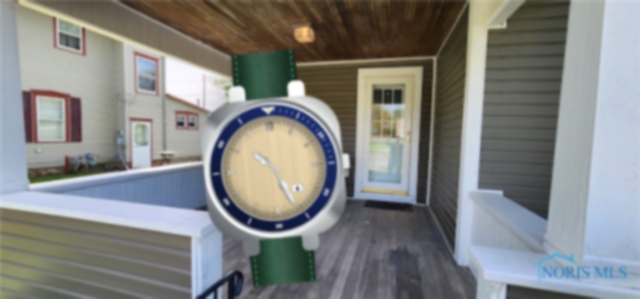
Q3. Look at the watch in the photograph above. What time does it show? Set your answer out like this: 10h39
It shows 10h26
